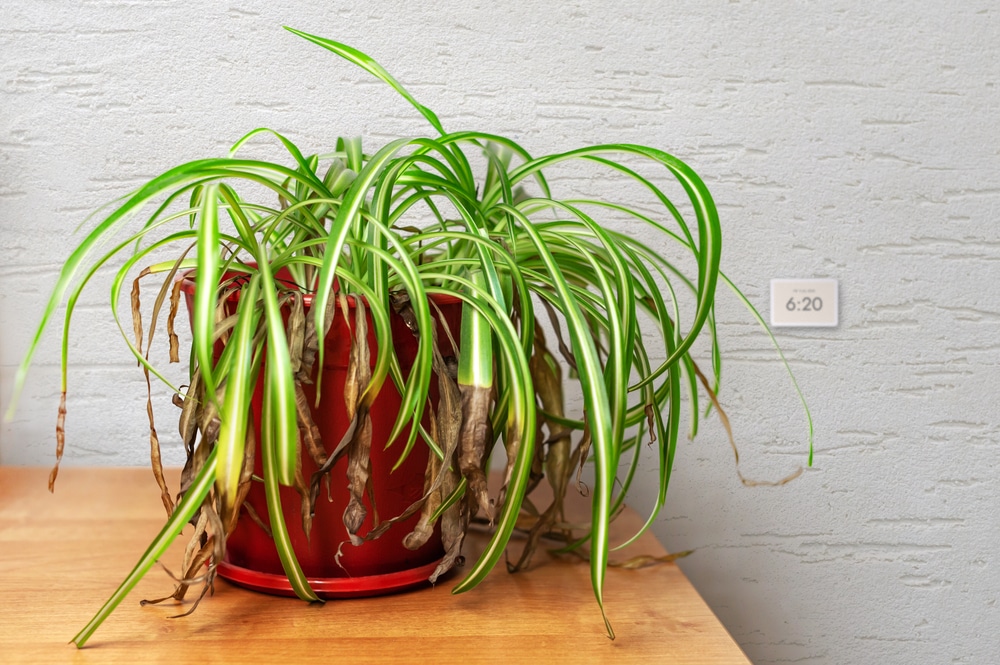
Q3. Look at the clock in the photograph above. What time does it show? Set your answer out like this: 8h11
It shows 6h20
